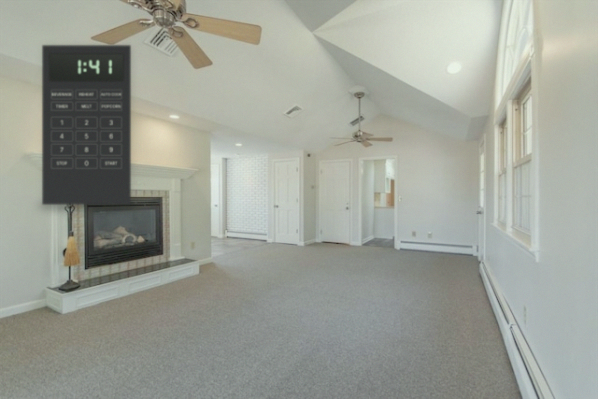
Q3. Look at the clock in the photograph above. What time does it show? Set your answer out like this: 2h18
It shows 1h41
